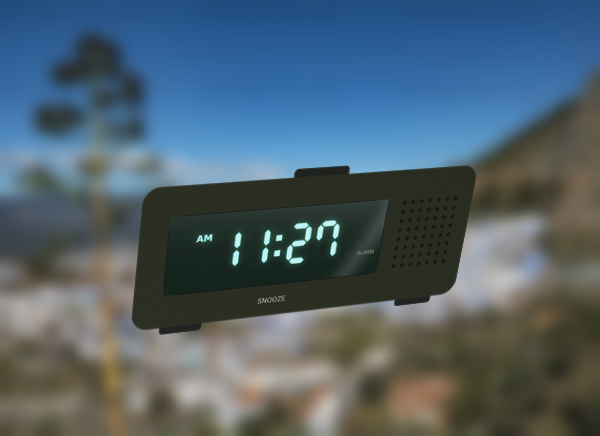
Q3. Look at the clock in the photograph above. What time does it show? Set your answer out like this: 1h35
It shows 11h27
